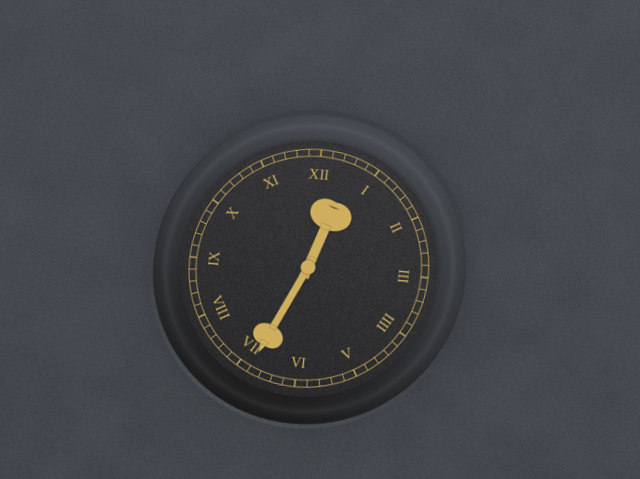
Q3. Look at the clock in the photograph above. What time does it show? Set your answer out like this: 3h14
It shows 12h34
